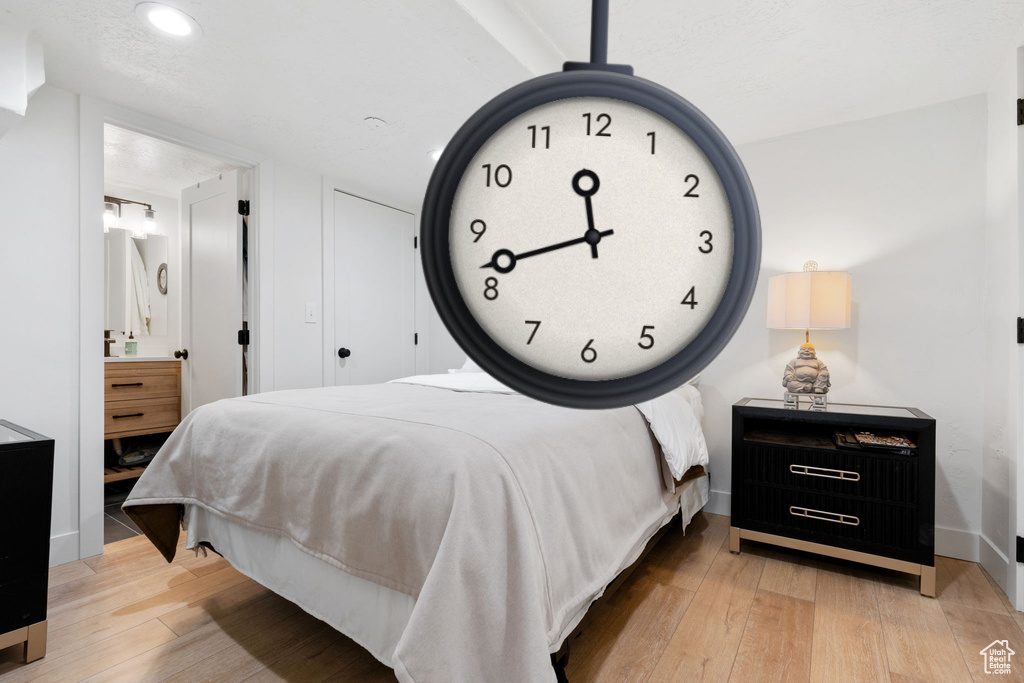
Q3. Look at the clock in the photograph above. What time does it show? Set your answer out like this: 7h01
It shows 11h42
